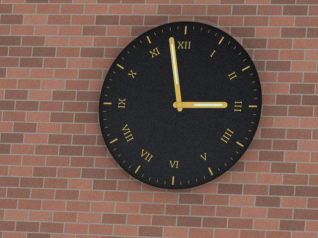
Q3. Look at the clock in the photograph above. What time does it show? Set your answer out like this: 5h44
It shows 2h58
